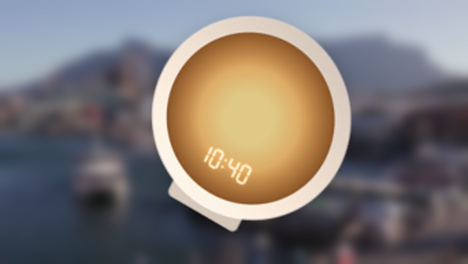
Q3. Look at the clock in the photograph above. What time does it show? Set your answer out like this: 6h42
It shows 10h40
